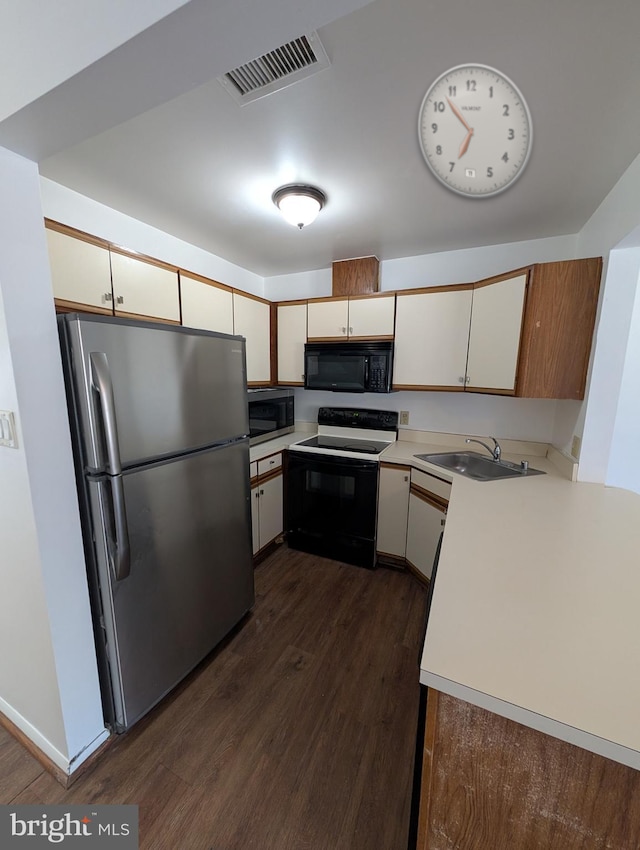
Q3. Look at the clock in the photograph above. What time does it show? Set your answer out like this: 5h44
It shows 6h53
